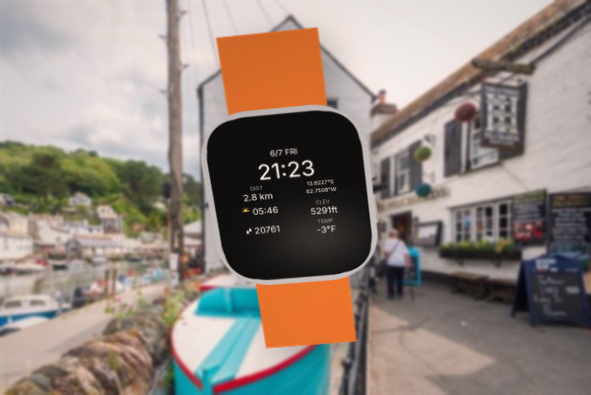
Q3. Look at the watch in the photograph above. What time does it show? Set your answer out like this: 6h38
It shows 21h23
